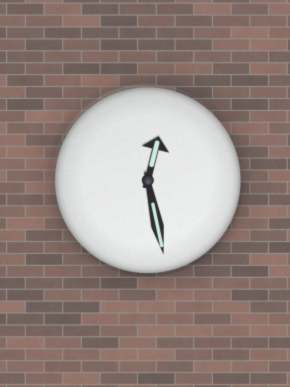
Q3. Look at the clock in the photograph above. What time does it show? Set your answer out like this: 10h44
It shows 12h28
